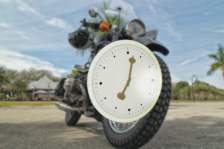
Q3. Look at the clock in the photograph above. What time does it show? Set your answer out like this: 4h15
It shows 7h02
